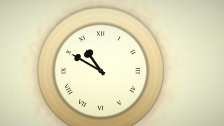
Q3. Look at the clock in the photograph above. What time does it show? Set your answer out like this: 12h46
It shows 10h50
